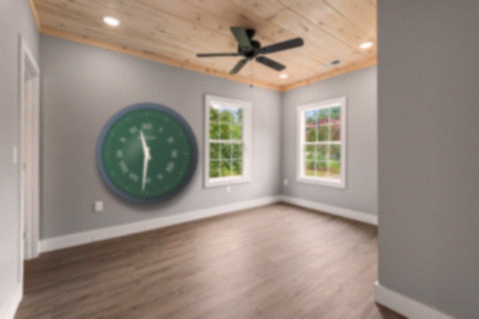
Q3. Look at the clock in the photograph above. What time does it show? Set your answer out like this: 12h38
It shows 11h31
